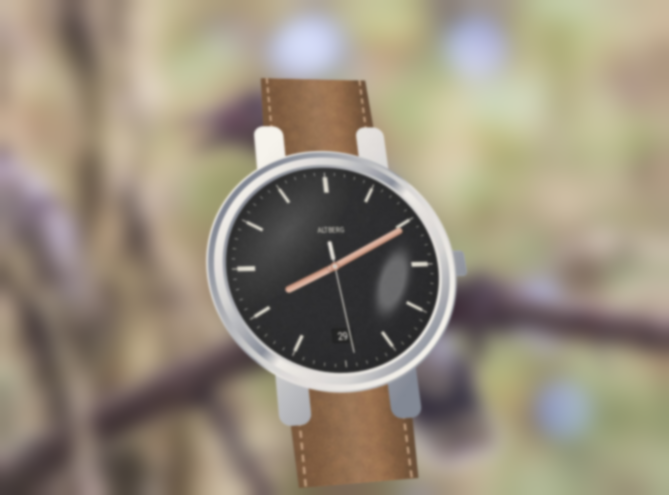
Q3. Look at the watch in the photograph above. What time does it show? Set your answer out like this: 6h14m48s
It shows 8h10m29s
